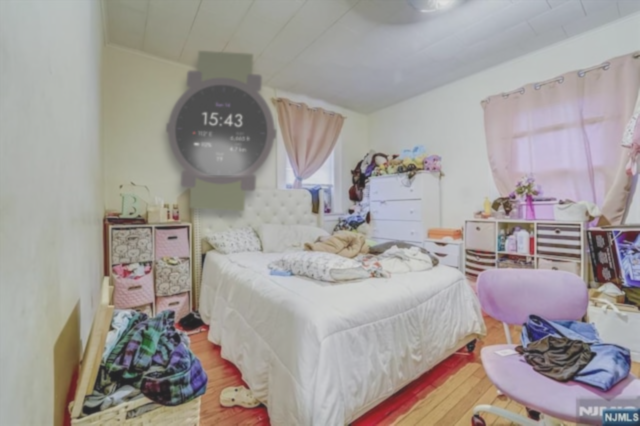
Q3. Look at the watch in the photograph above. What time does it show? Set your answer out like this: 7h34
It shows 15h43
